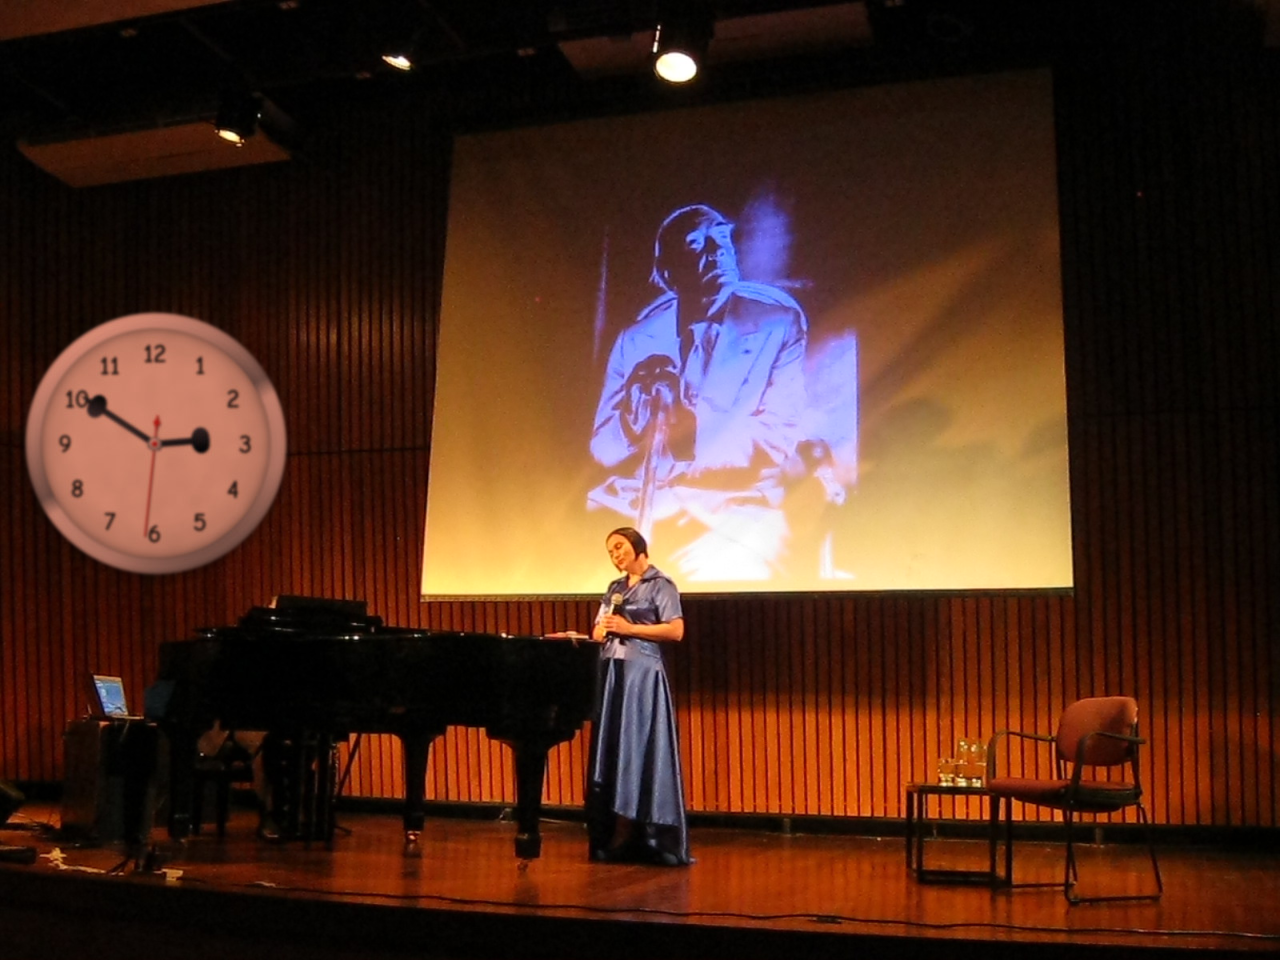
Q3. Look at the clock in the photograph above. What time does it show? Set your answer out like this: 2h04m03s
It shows 2h50m31s
